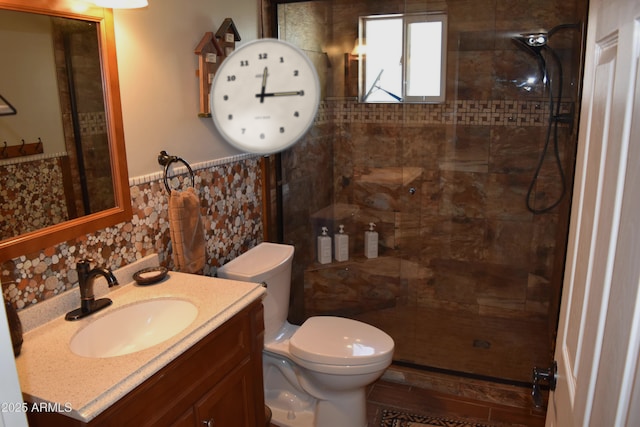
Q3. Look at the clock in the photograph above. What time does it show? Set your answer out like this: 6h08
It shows 12h15
